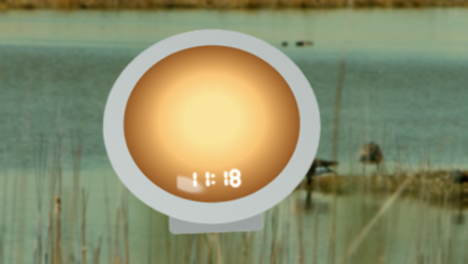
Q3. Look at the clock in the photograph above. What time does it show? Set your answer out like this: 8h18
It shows 11h18
